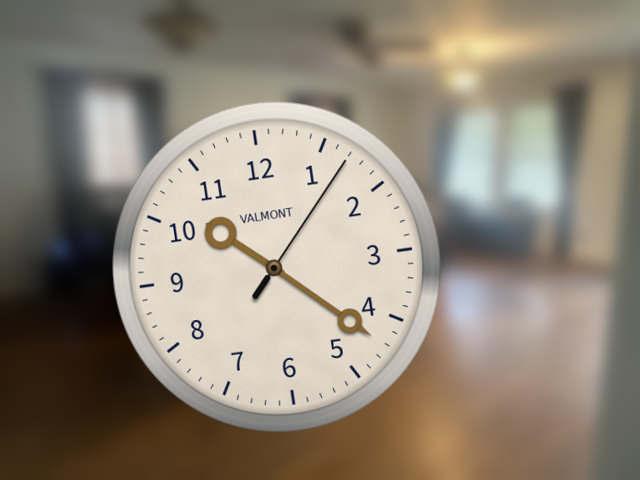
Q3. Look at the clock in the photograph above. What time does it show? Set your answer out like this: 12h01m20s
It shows 10h22m07s
